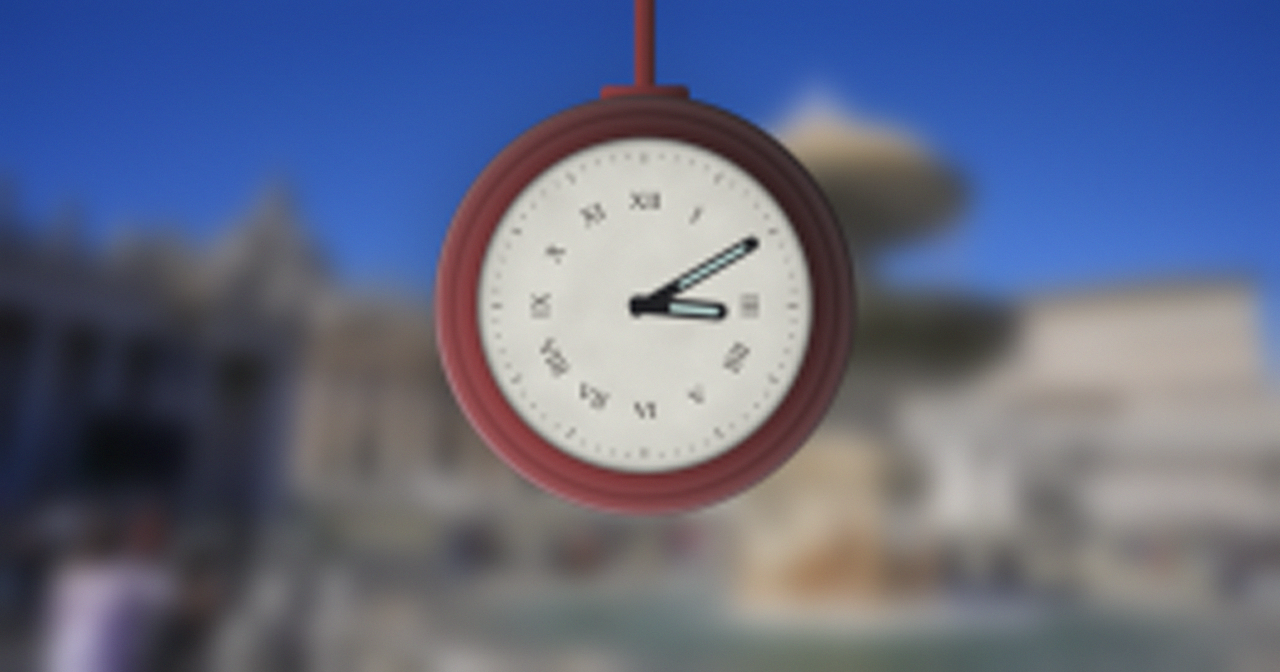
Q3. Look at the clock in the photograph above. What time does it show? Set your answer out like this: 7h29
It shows 3h10
